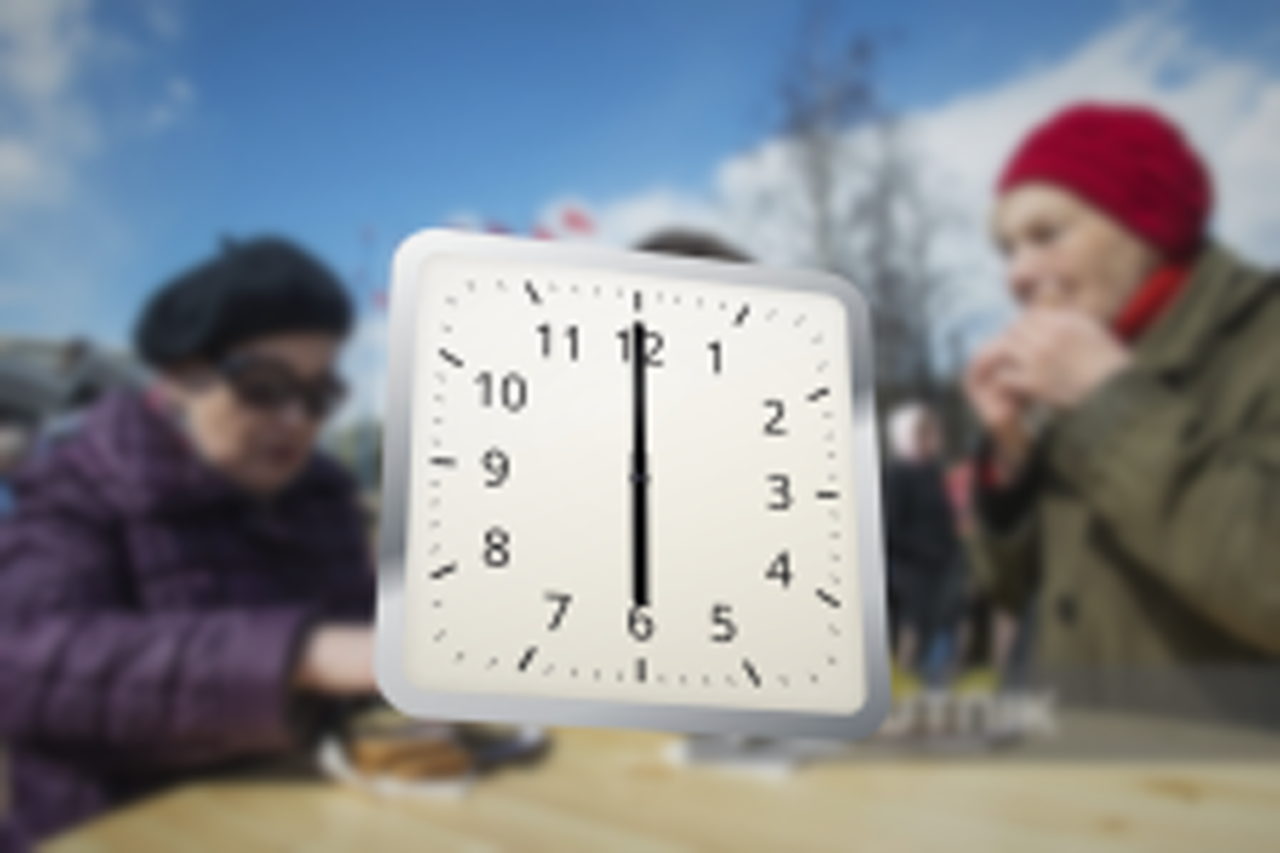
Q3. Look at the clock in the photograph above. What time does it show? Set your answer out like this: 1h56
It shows 6h00
